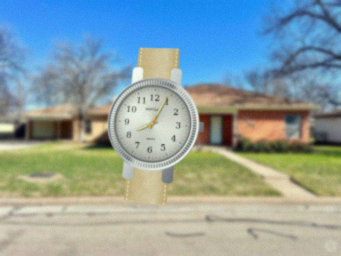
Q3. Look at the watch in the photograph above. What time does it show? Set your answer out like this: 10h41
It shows 8h04
